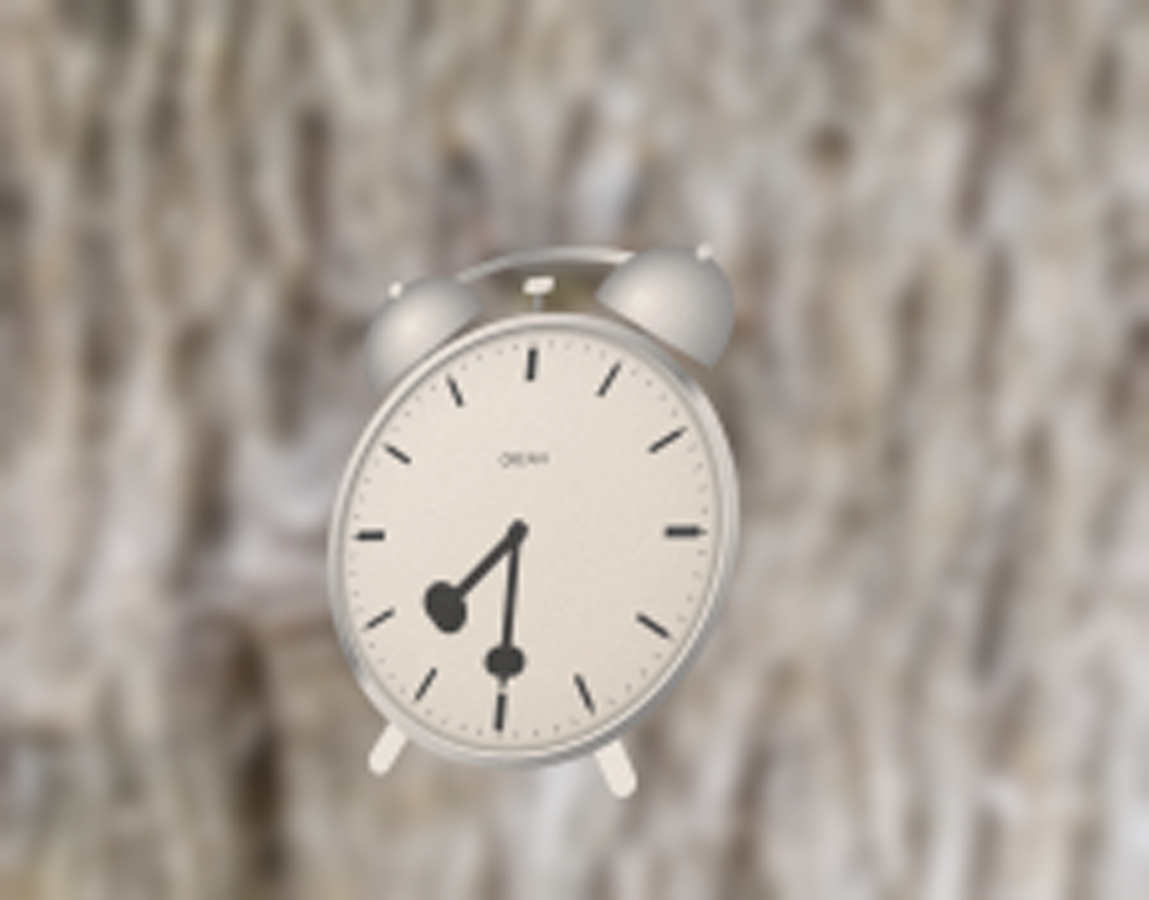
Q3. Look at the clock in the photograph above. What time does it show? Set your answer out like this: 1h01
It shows 7h30
